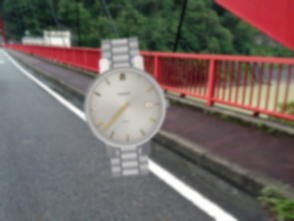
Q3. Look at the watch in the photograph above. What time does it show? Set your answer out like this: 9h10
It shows 7h38
